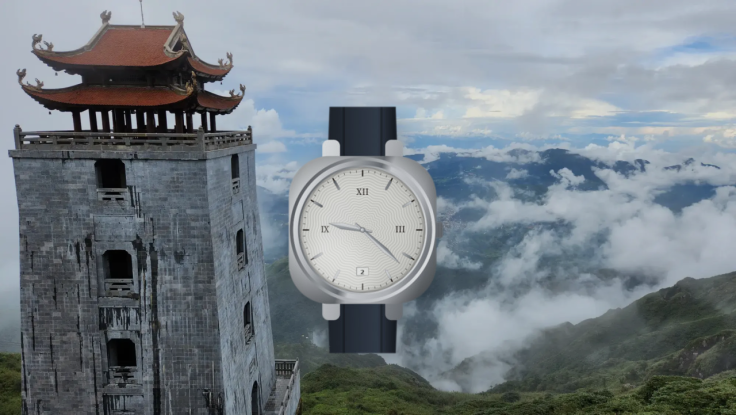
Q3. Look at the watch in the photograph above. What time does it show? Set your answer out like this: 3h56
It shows 9h22
